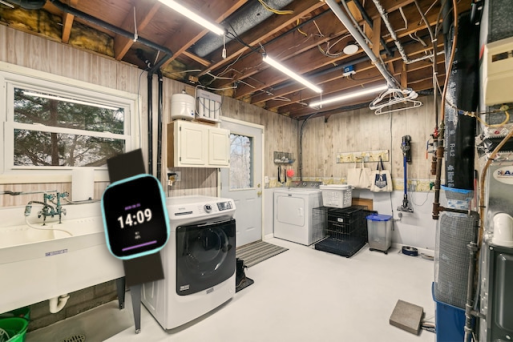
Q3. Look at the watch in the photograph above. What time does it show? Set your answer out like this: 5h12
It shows 14h09
